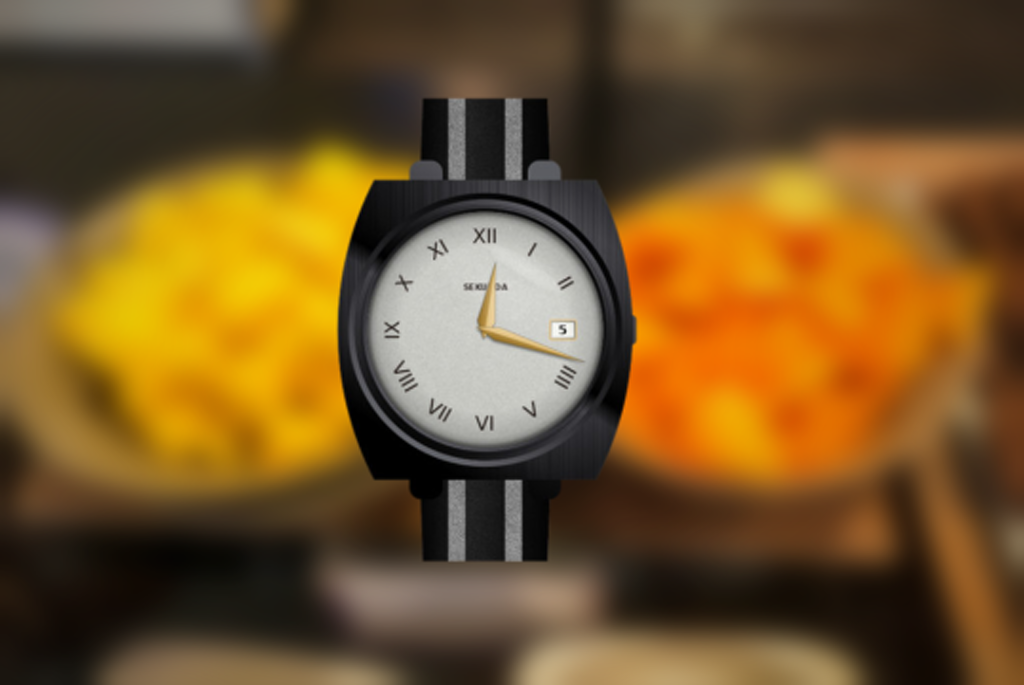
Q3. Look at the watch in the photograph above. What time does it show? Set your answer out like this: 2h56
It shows 12h18
